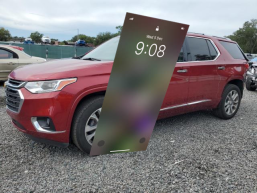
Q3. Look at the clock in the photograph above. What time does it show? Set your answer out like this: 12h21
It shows 9h08
